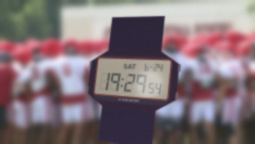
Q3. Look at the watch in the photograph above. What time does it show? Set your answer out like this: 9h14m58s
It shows 19h29m54s
